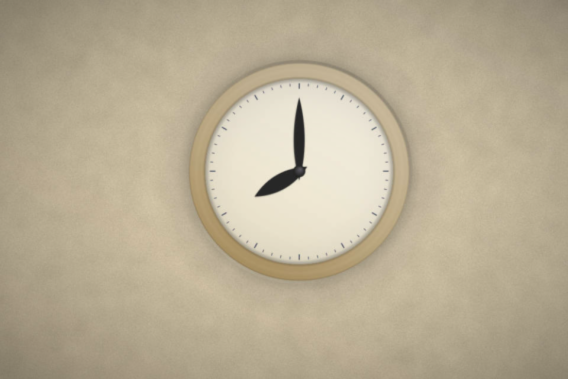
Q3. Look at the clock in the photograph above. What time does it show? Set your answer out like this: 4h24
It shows 8h00
